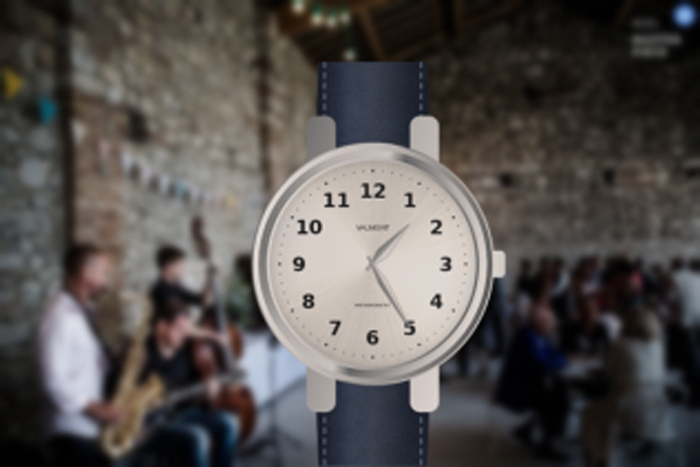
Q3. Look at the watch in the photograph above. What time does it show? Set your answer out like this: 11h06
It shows 1h25
